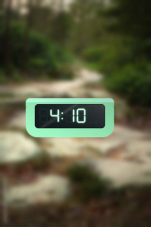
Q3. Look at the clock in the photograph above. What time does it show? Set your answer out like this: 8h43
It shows 4h10
